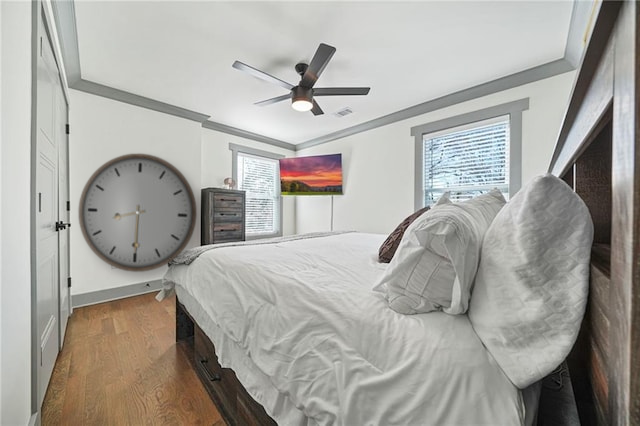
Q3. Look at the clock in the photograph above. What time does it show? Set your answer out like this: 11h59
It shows 8h30
